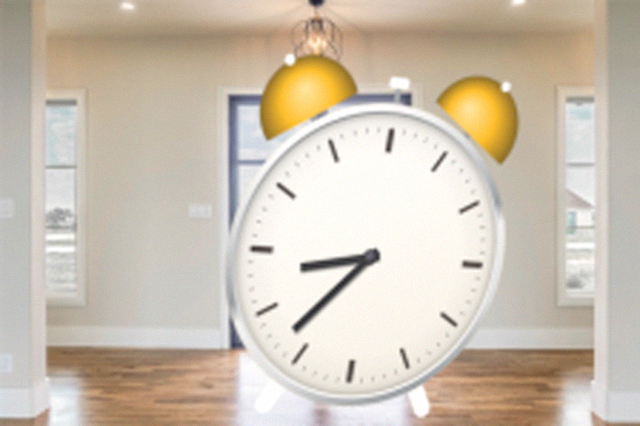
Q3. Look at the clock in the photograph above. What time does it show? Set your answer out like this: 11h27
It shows 8h37
